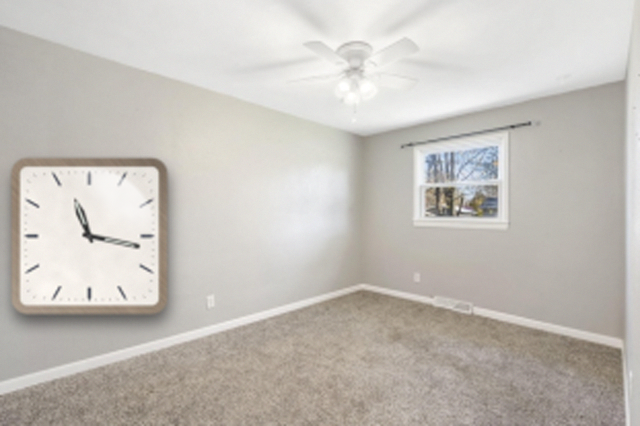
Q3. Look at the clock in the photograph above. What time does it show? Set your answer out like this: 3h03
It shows 11h17
